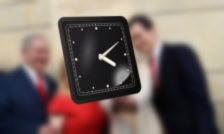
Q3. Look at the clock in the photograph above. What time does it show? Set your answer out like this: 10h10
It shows 4h10
